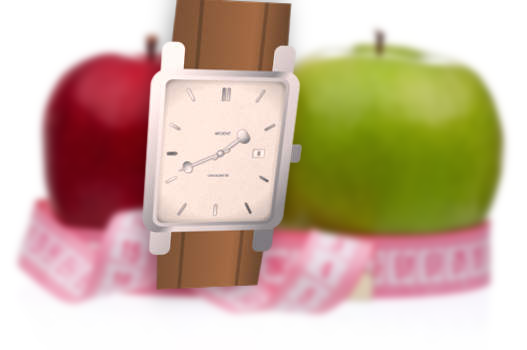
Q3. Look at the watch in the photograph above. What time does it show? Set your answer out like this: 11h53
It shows 1h41
